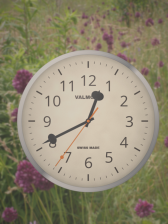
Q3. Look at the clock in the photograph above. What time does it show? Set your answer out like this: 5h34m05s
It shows 12h40m36s
